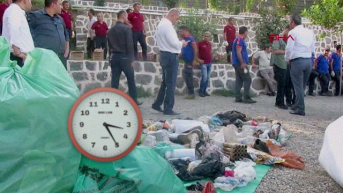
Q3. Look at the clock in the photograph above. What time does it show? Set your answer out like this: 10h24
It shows 3h25
